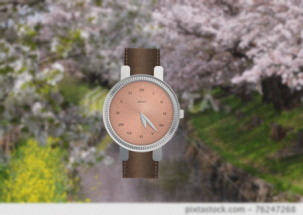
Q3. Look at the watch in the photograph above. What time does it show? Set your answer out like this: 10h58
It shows 5h23
